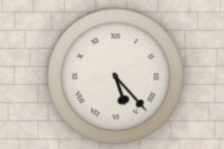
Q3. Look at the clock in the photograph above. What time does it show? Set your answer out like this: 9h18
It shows 5h23
